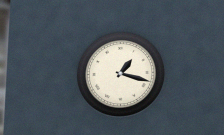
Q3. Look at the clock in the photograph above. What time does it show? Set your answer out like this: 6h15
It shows 1h18
